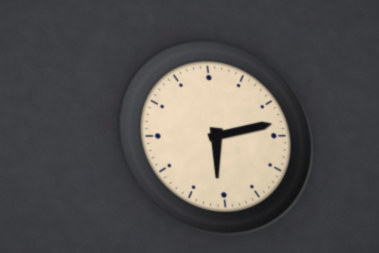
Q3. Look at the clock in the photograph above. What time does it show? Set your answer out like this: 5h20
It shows 6h13
